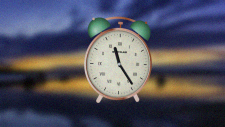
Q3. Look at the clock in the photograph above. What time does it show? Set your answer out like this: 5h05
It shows 11h24
